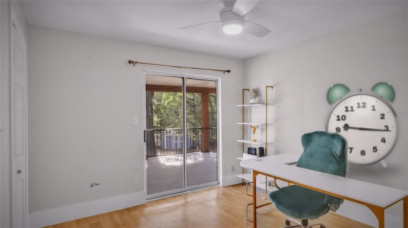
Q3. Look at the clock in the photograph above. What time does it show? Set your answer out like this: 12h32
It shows 9h16
